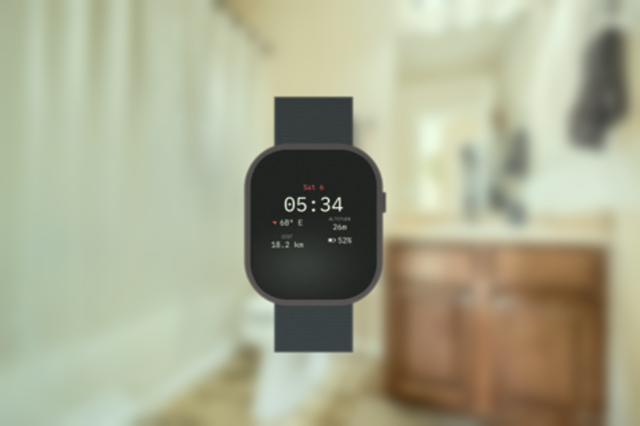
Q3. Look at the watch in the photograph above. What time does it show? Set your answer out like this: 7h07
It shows 5h34
